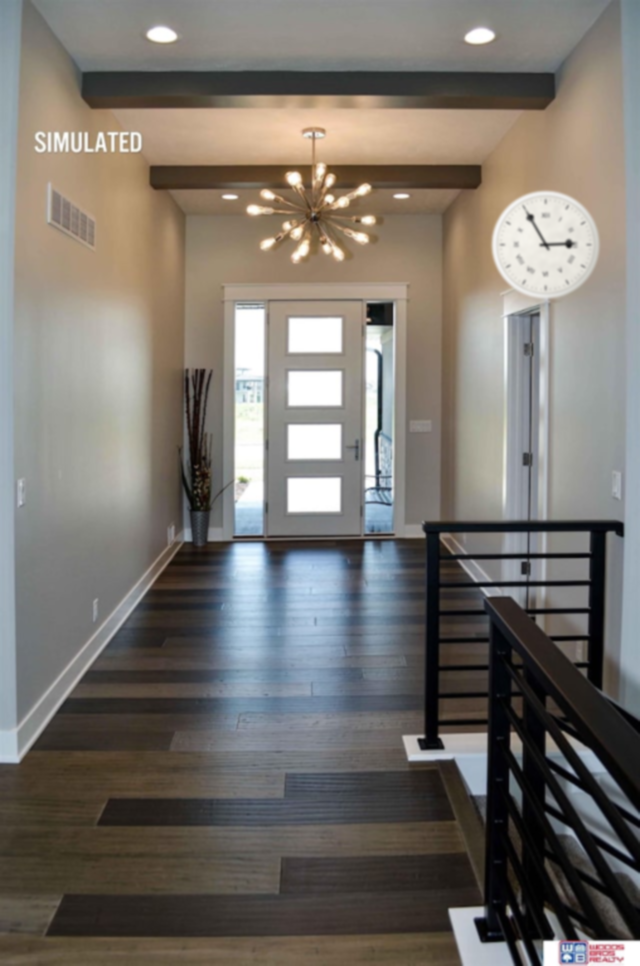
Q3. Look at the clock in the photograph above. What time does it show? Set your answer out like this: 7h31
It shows 2h55
